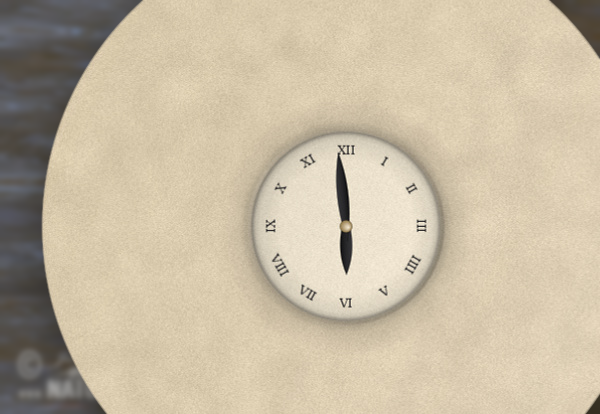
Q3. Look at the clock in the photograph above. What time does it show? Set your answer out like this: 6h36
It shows 5h59
